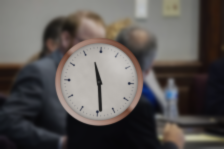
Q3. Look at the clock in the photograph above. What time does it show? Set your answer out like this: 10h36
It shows 11h29
